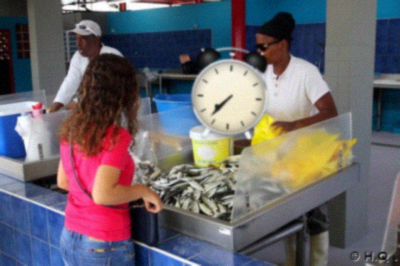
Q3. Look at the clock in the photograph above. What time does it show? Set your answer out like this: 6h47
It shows 7h37
